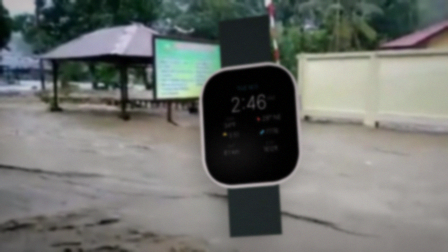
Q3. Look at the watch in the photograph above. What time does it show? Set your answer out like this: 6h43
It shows 2h46
